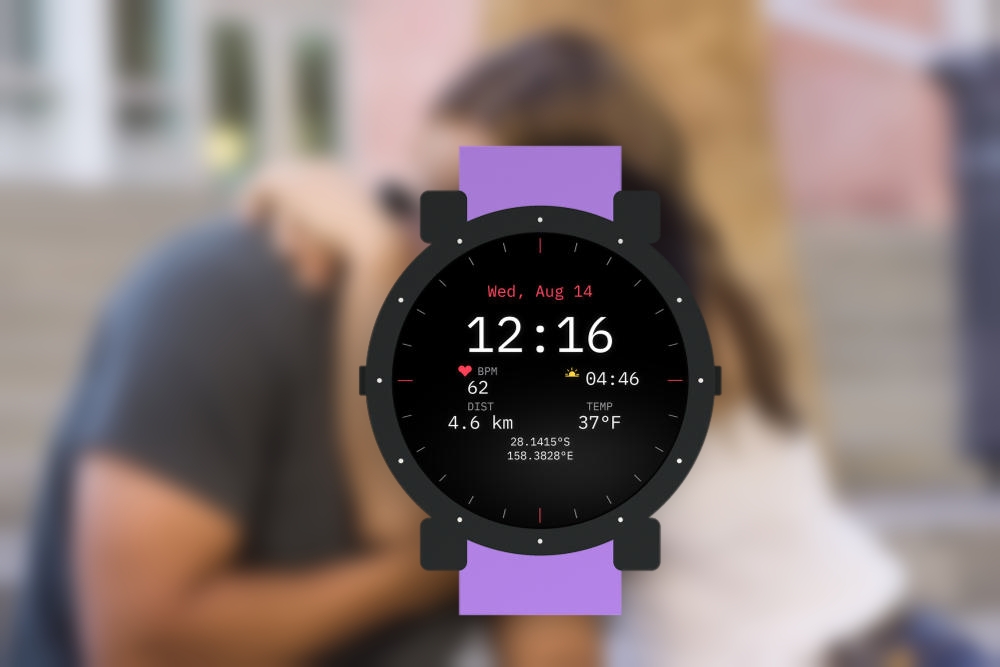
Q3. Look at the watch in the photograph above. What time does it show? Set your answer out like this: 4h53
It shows 12h16
